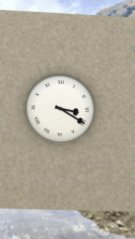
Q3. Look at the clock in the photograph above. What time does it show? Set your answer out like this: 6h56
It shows 3h20
